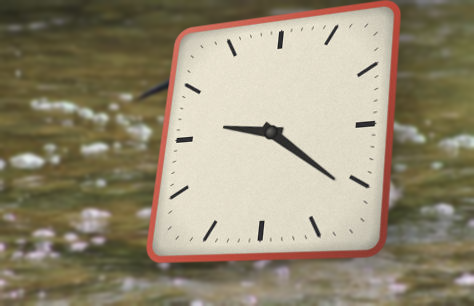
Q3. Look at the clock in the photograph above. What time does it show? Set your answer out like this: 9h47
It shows 9h21
